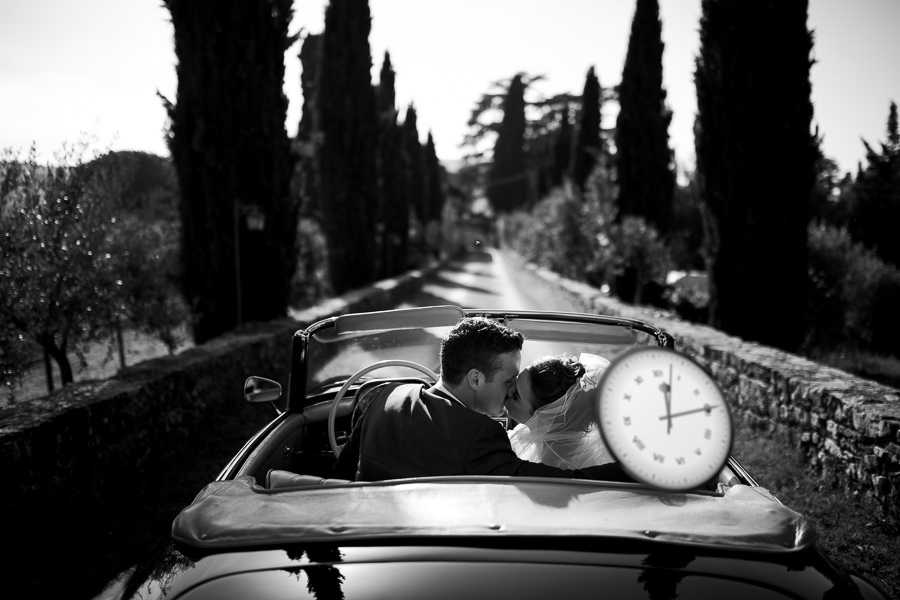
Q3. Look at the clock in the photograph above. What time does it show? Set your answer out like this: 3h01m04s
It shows 12h14m03s
